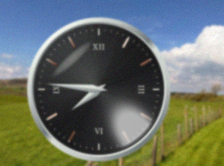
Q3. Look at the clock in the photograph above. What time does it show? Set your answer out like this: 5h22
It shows 7h46
